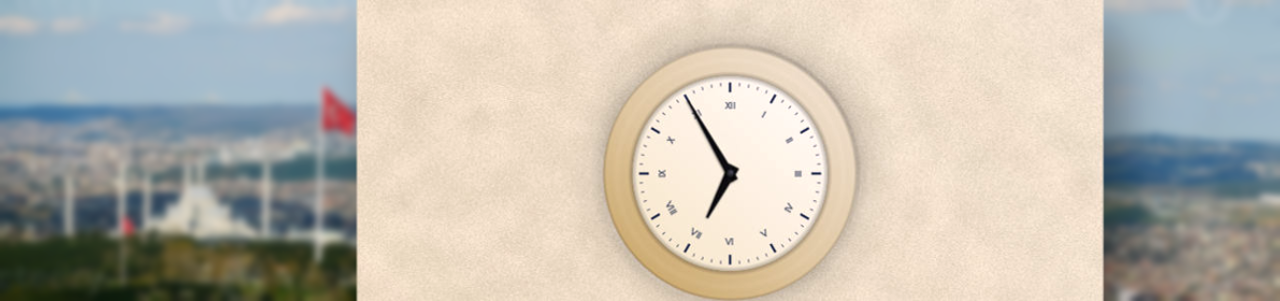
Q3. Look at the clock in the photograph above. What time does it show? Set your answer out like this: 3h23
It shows 6h55
